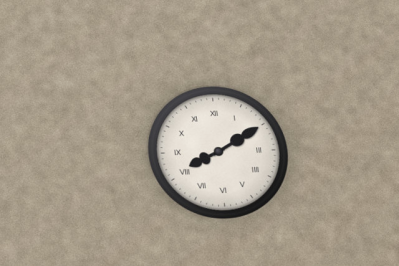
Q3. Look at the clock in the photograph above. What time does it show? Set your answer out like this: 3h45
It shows 8h10
